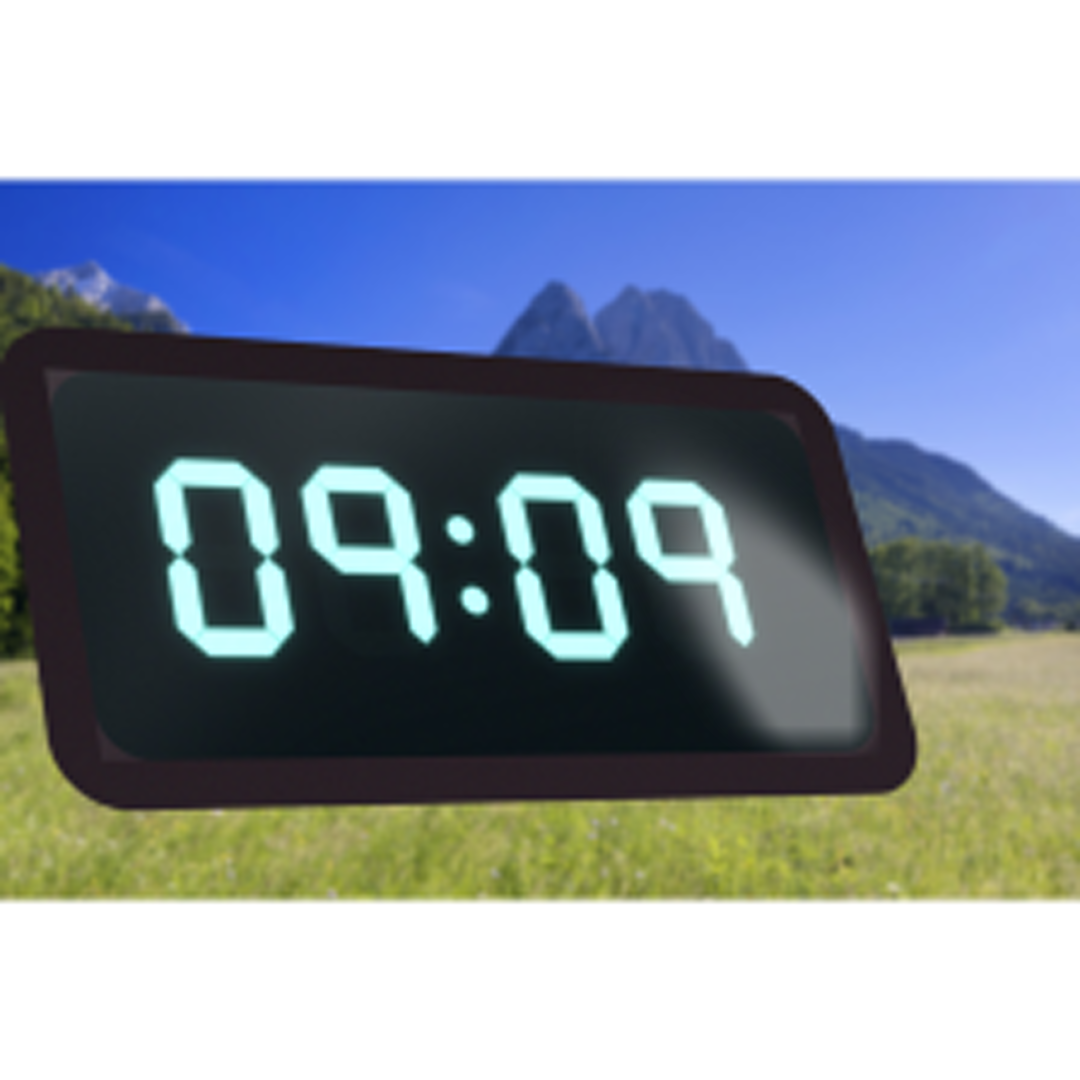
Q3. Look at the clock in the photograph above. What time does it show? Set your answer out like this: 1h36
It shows 9h09
